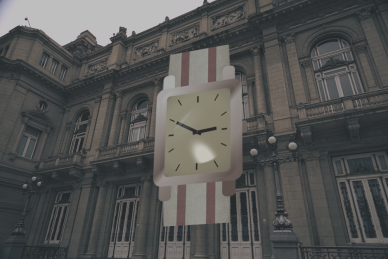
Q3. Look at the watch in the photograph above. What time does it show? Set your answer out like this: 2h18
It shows 2h50
